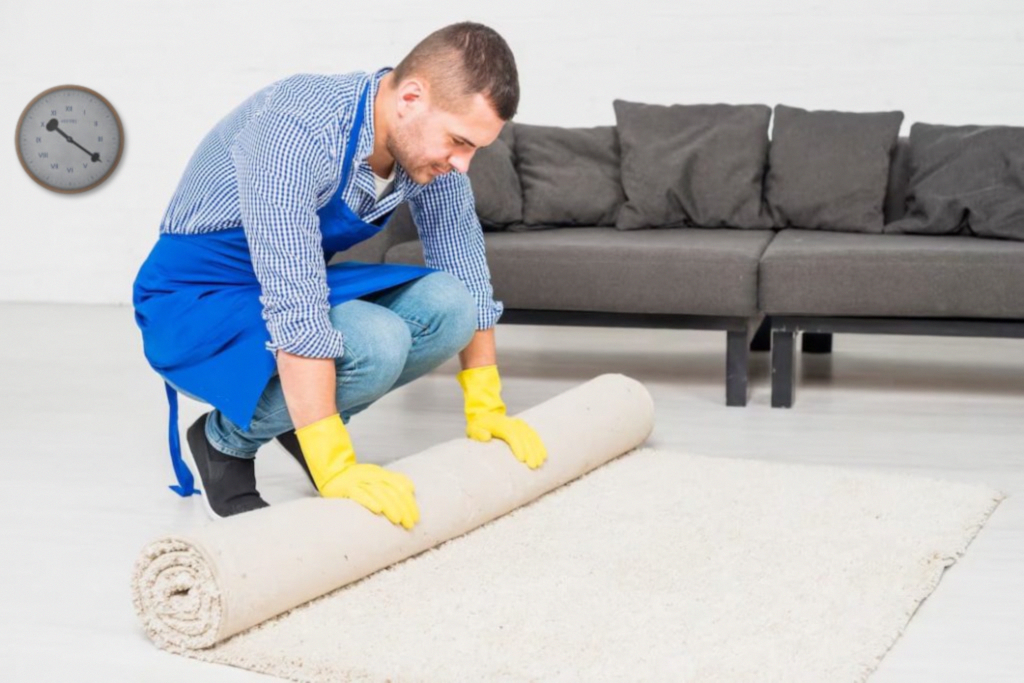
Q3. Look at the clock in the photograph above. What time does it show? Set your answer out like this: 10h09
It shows 10h21
